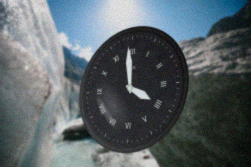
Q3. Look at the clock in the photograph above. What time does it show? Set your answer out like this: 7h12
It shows 3h59
